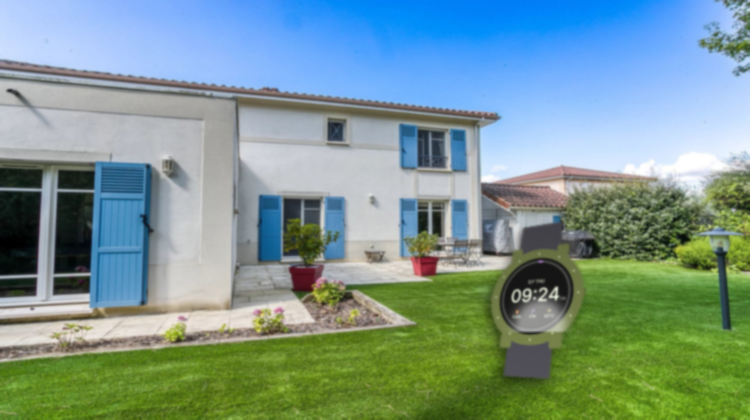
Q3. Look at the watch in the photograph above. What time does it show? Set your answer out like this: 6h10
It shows 9h24
